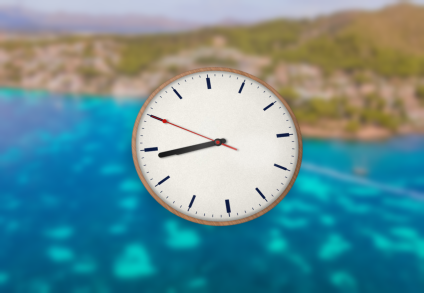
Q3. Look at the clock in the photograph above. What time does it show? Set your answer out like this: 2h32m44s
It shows 8h43m50s
